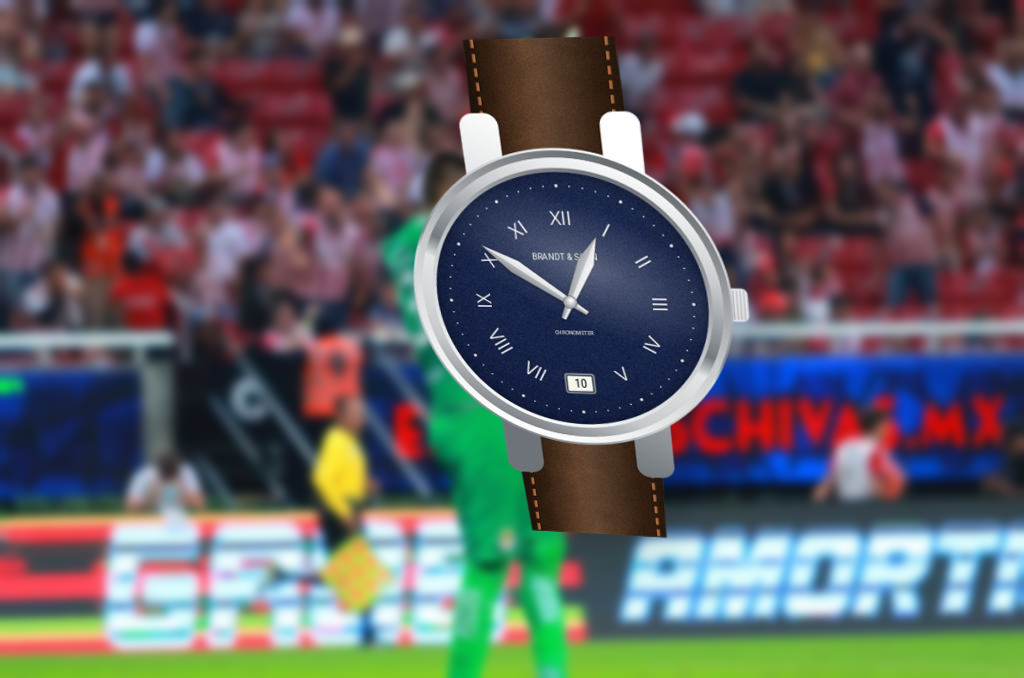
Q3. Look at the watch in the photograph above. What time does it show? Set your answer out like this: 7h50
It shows 12h51
